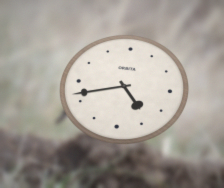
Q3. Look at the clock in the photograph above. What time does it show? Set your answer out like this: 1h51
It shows 4h42
